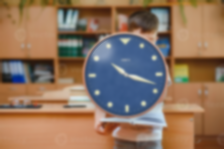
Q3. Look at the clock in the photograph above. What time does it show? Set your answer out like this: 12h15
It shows 10h18
